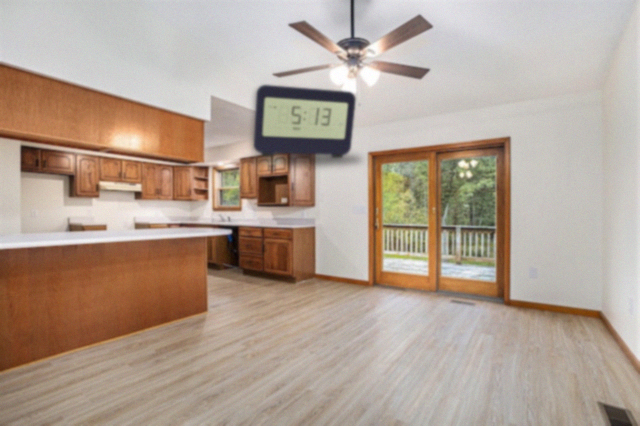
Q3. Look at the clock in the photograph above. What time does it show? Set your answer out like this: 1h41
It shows 5h13
